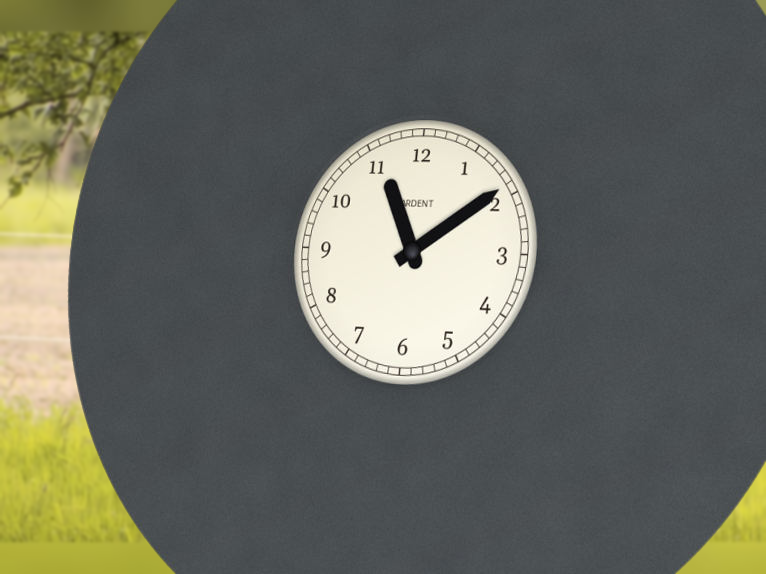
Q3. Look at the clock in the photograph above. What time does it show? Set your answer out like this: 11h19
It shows 11h09
